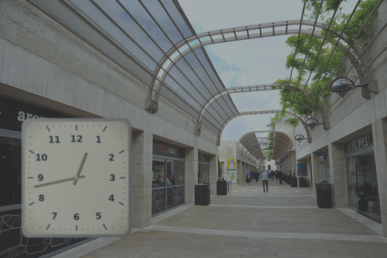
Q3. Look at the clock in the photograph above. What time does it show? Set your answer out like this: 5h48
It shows 12h43
